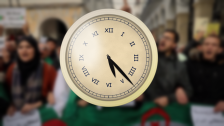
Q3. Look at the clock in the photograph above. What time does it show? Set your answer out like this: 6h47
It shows 5h23
